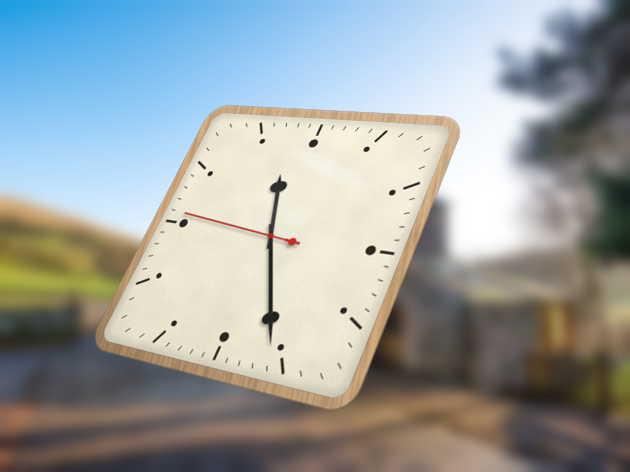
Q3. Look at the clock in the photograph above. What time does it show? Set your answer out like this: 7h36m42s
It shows 11h25m46s
